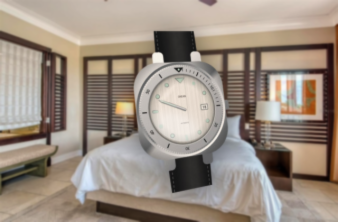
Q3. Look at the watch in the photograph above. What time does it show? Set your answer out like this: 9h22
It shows 9h49
